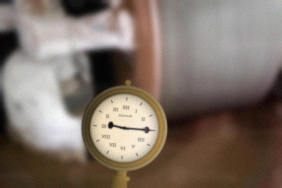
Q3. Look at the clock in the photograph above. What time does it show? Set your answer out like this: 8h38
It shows 9h15
